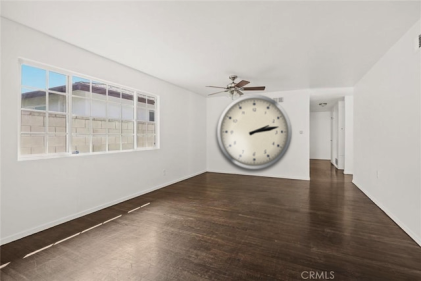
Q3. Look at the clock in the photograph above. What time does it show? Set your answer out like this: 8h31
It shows 2h13
